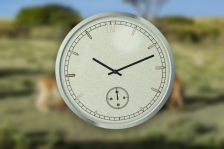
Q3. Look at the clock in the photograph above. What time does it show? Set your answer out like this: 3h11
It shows 10h12
